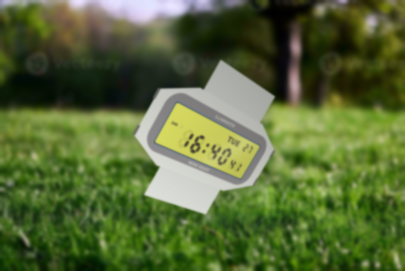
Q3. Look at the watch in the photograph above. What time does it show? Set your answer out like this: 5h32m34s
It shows 16h40m41s
